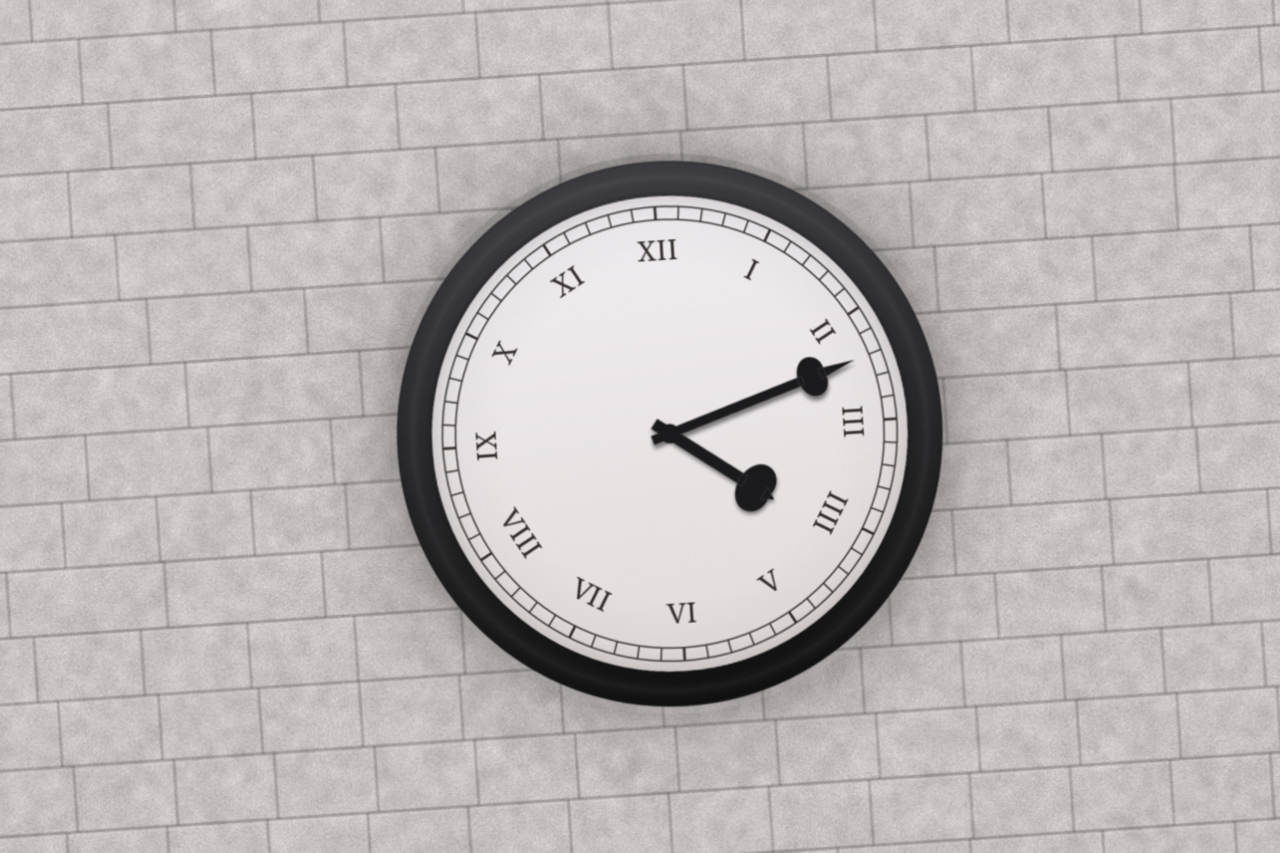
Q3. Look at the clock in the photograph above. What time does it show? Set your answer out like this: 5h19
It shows 4h12
